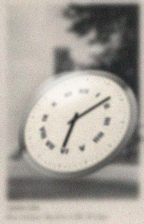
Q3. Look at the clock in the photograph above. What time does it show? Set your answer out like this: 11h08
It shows 6h08
